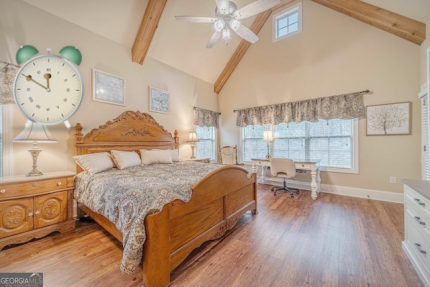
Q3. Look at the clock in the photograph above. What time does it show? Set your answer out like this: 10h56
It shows 11h50
